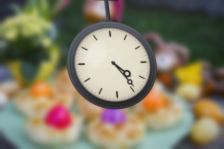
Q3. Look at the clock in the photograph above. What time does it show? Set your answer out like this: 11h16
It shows 4h24
